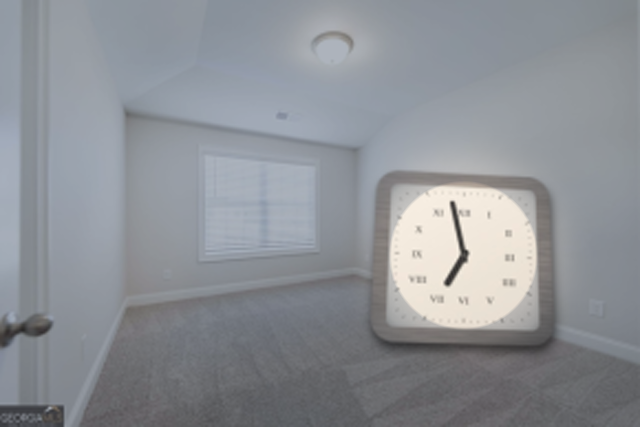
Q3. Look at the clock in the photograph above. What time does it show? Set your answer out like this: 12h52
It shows 6h58
